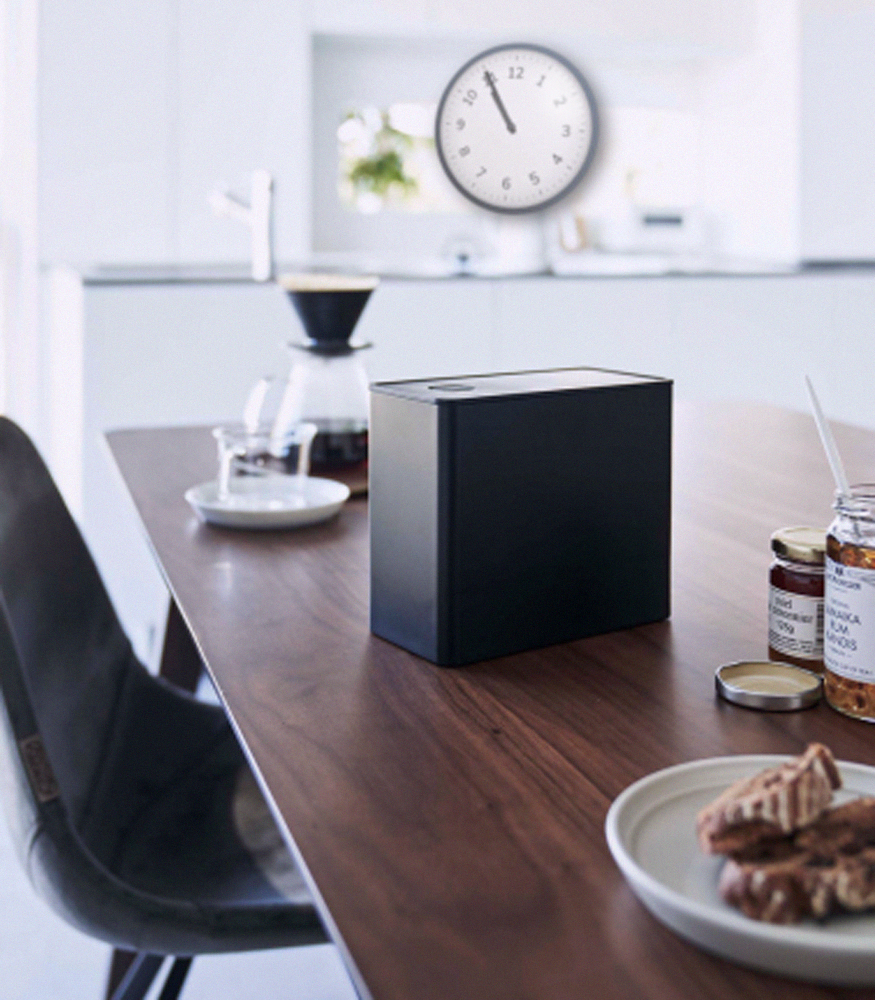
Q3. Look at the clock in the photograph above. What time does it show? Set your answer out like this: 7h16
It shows 10h55
